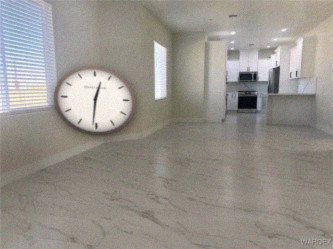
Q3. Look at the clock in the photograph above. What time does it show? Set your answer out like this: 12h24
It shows 12h31
